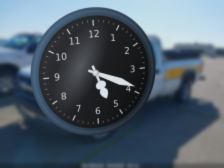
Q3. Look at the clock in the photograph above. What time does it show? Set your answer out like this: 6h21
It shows 5h19
